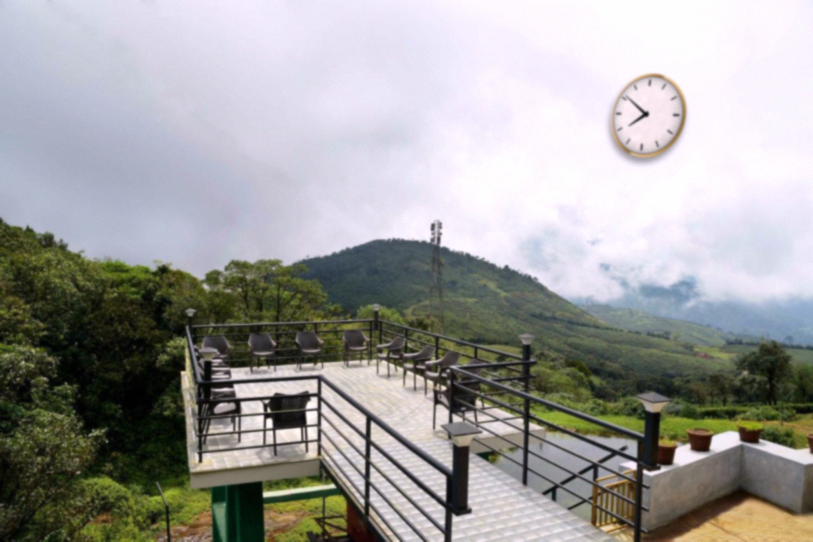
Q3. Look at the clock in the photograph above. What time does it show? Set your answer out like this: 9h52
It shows 7h51
